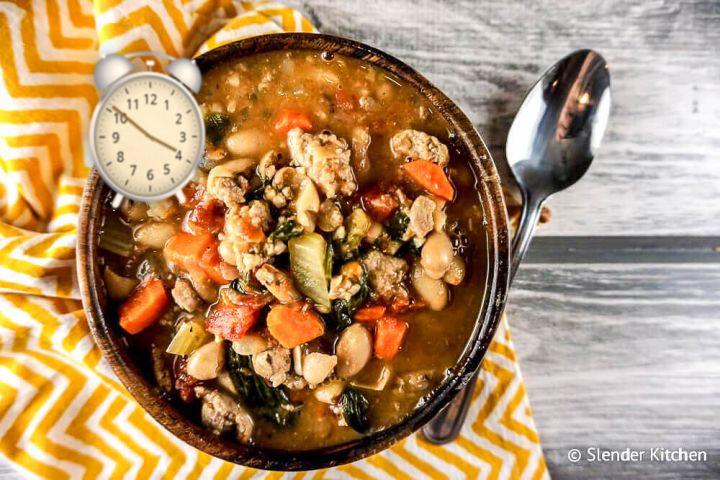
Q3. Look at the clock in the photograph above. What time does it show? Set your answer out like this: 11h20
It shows 3h51
